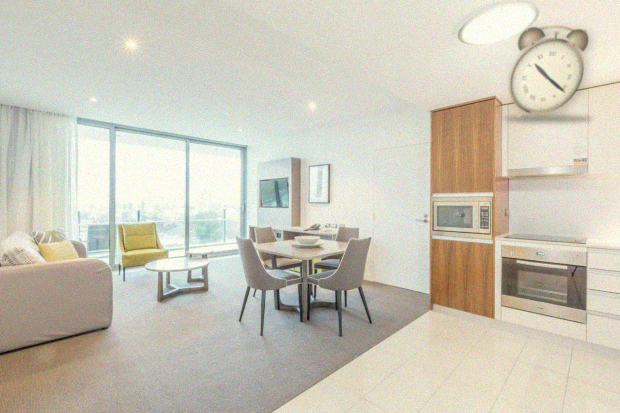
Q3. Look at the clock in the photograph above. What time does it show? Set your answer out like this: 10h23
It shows 10h21
